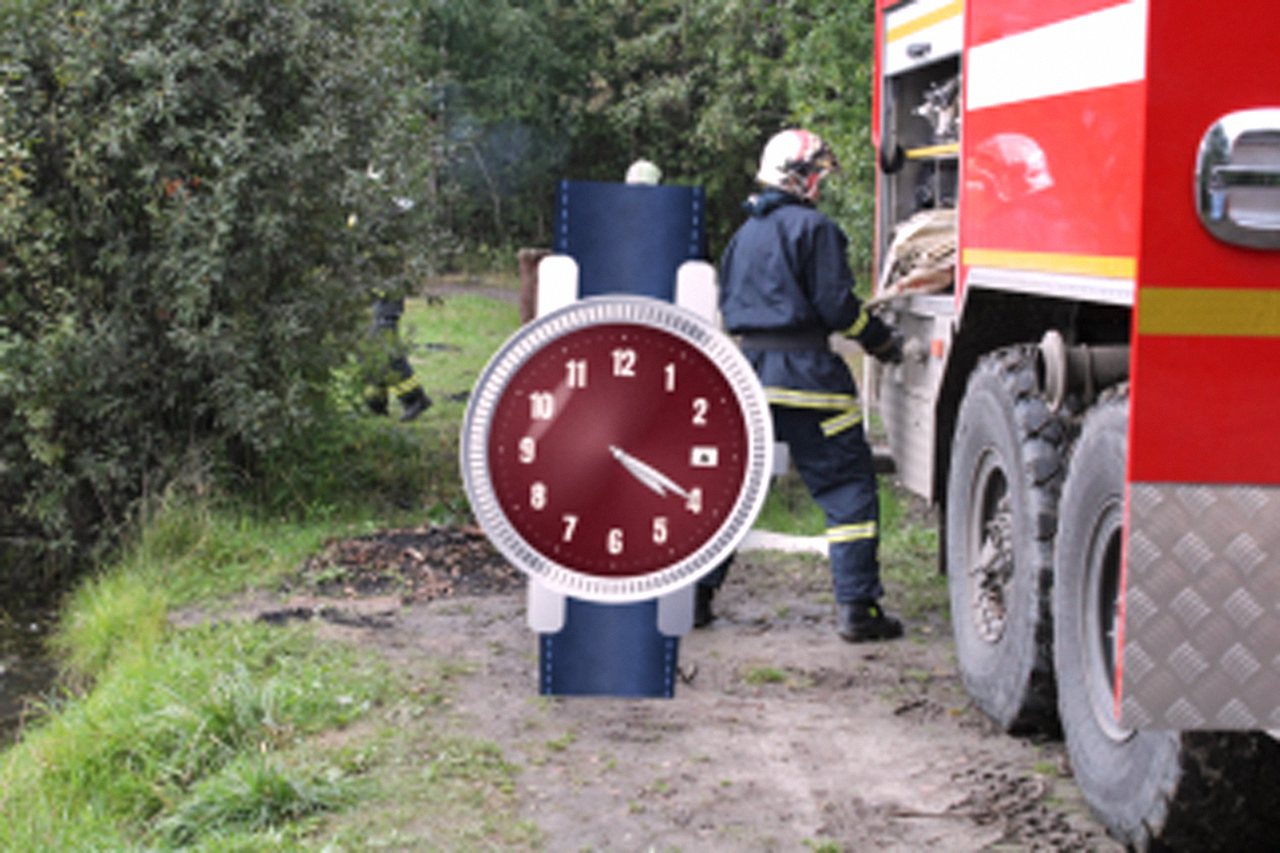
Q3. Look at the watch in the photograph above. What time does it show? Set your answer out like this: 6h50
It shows 4h20
